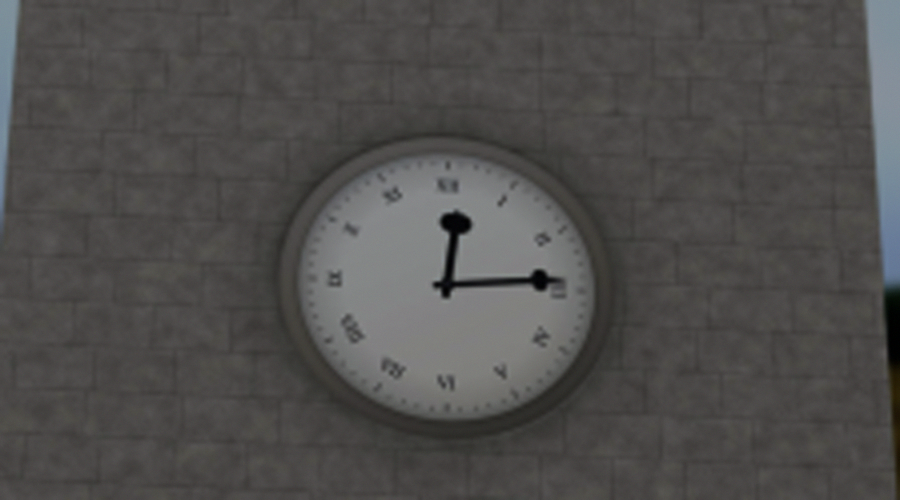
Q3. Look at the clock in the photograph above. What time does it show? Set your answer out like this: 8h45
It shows 12h14
